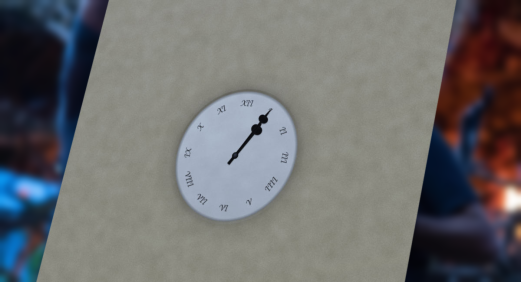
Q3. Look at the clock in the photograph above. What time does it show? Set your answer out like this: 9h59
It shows 1h05
